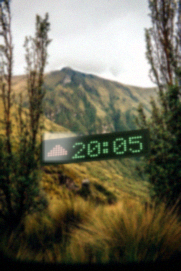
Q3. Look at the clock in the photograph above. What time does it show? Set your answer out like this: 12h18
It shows 20h05
